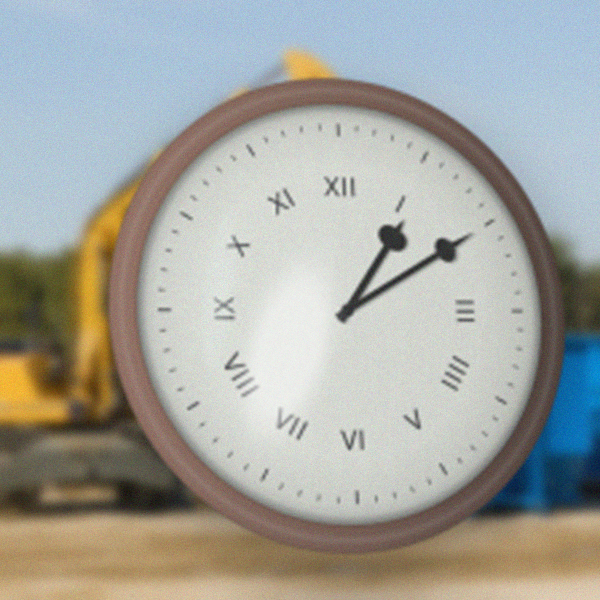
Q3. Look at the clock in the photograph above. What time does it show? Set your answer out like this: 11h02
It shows 1h10
